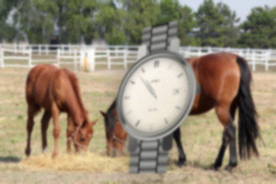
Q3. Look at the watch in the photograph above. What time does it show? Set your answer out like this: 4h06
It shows 10h53
